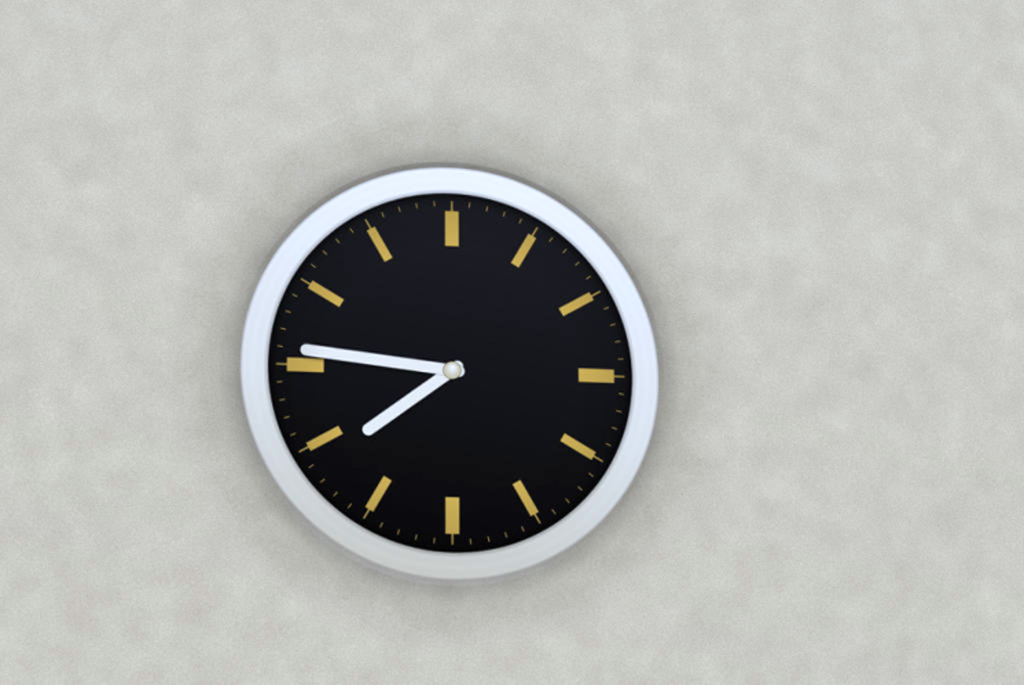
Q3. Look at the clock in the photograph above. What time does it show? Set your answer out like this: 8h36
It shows 7h46
